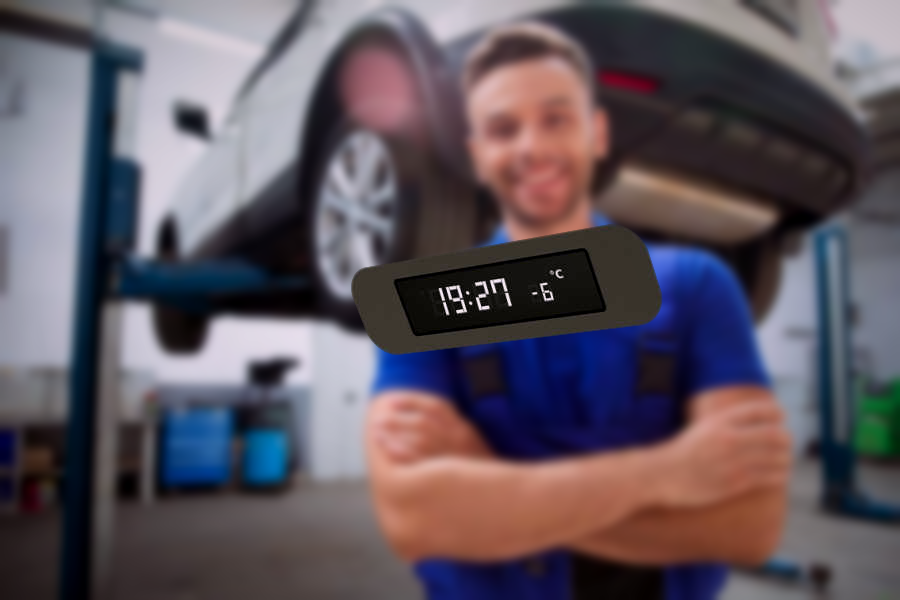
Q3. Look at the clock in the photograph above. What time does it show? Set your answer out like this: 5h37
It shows 19h27
